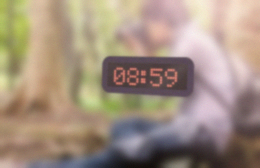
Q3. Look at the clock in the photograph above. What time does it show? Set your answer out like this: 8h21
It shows 8h59
